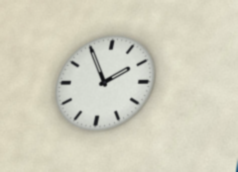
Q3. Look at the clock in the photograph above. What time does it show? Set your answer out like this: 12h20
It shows 1h55
